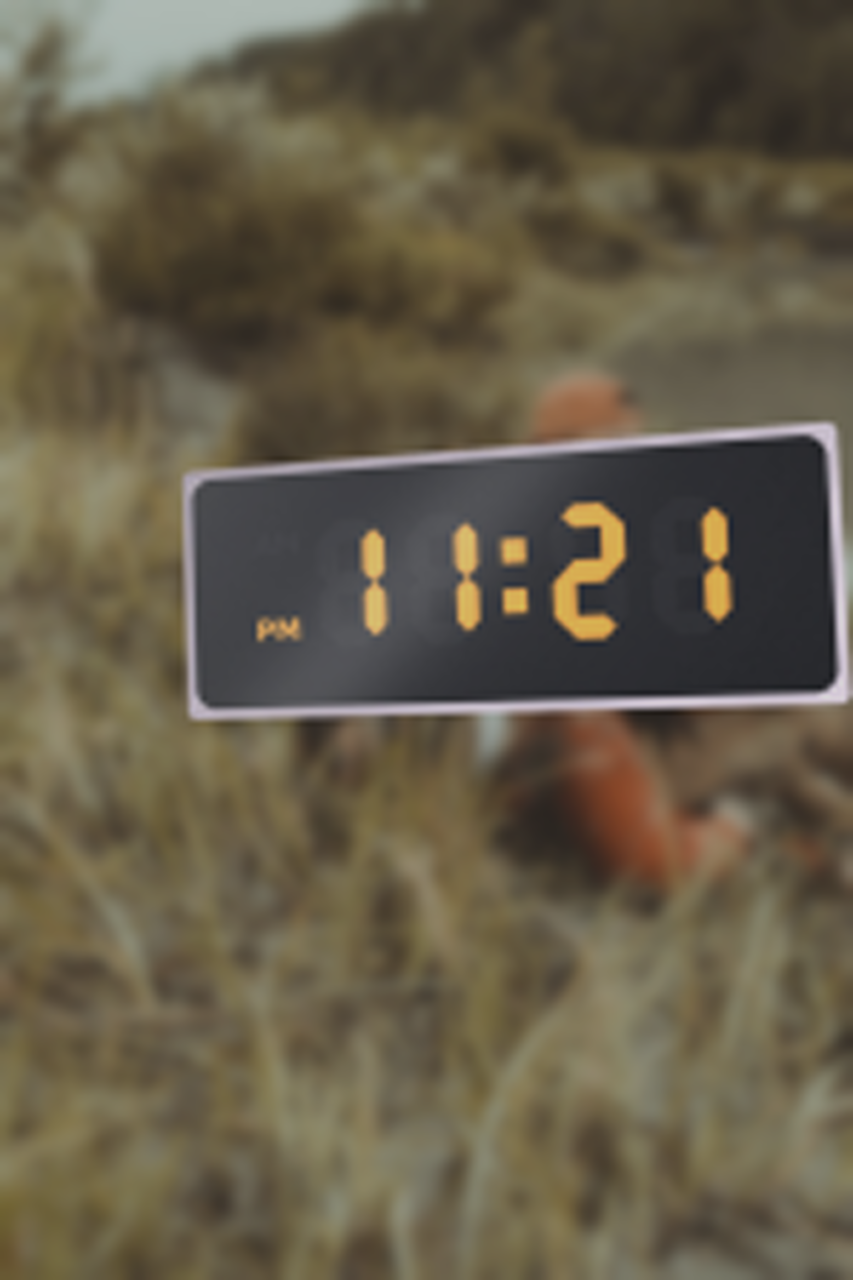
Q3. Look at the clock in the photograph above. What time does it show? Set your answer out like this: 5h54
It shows 11h21
